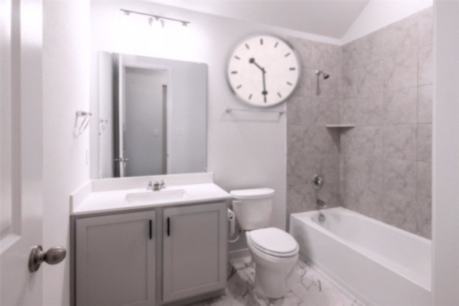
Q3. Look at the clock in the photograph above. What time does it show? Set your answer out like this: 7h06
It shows 10h30
